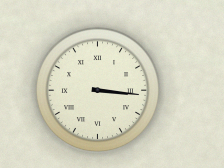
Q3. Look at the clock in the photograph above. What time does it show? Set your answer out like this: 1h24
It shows 3h16
